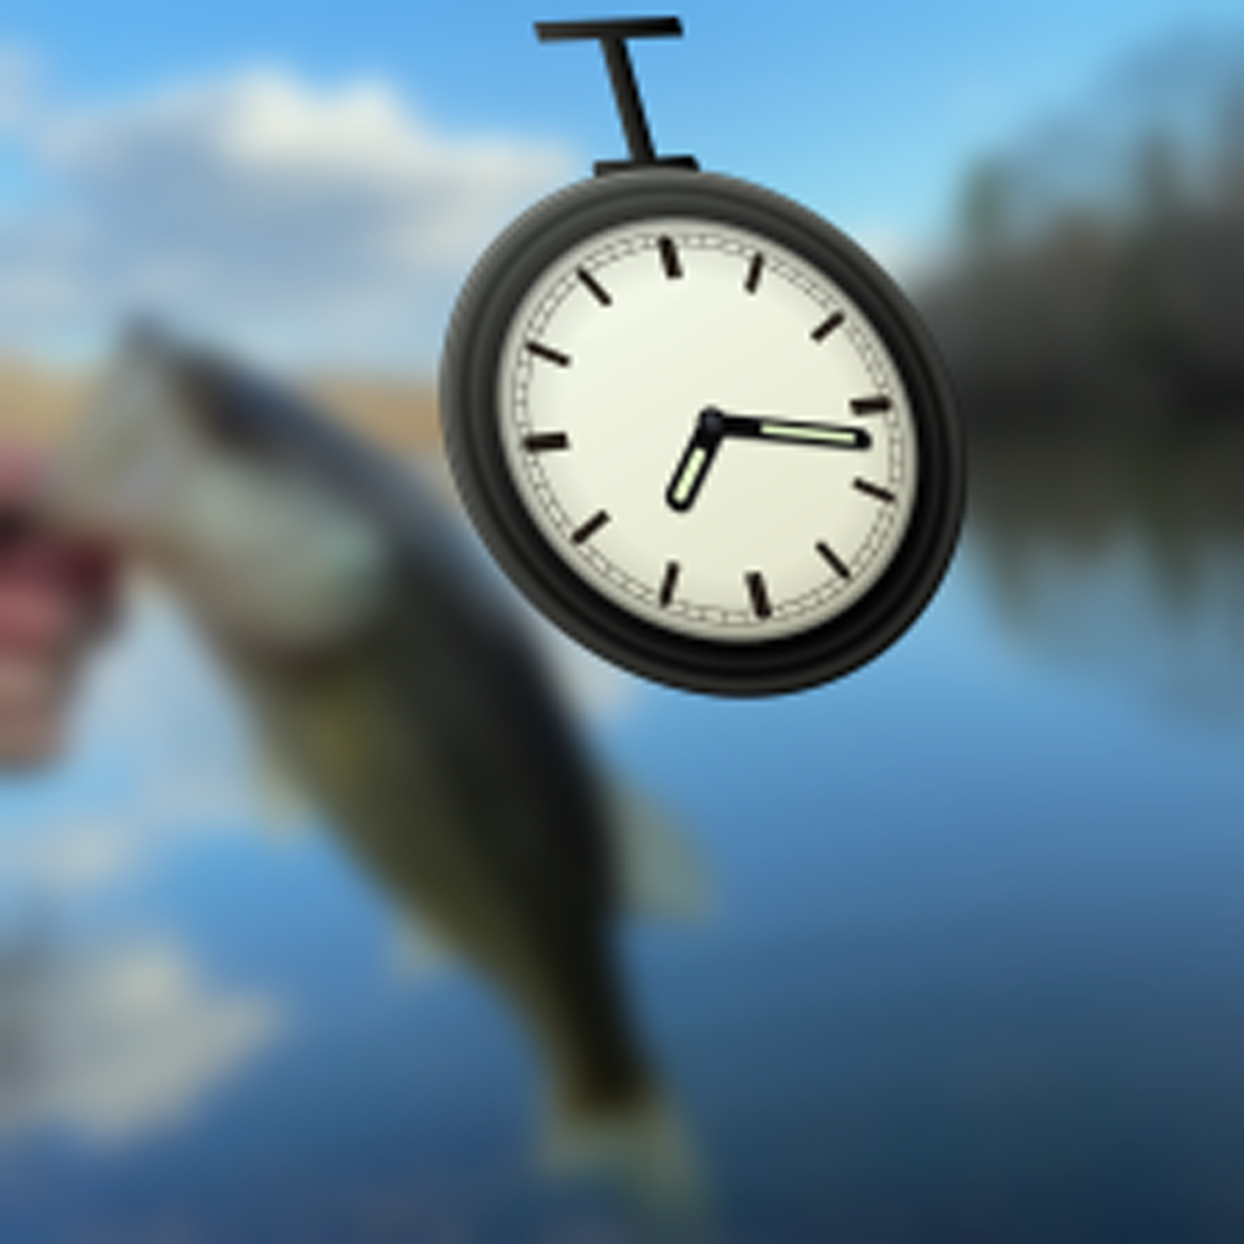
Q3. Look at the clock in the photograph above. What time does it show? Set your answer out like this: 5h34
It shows 7h17
